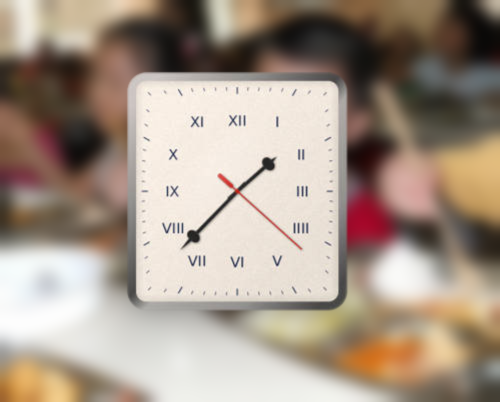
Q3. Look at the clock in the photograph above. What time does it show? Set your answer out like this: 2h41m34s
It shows 1h37m22s
